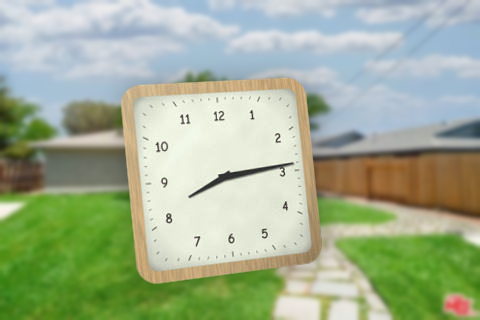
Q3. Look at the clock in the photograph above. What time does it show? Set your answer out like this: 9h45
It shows 8h14
